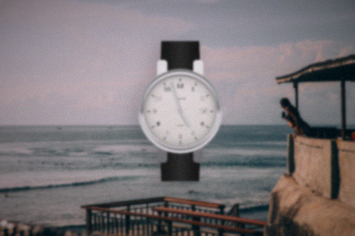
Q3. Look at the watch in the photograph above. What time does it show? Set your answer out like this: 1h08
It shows 4h57
